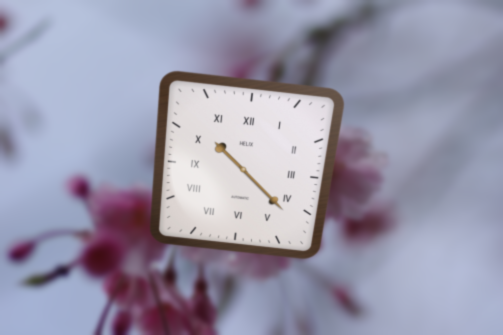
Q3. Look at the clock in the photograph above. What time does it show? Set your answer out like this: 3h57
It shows 10h22
